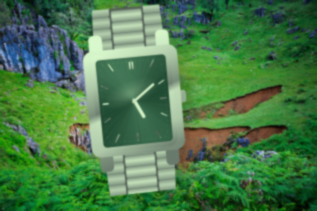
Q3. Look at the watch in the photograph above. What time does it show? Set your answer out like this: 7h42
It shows 5h09
